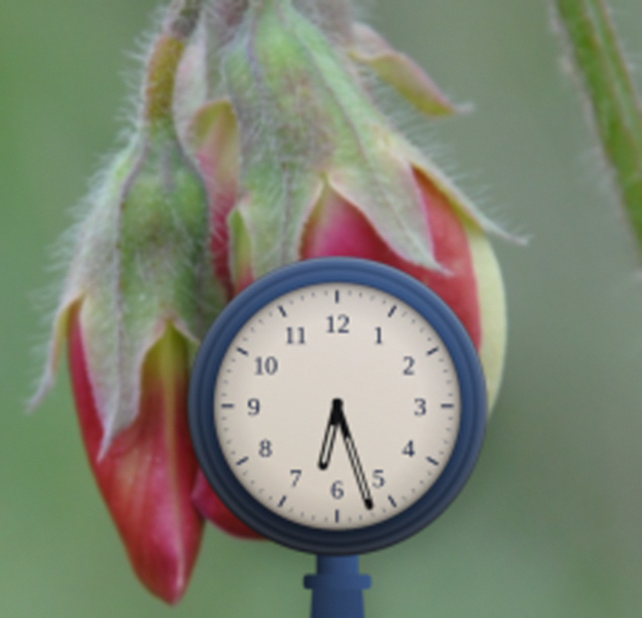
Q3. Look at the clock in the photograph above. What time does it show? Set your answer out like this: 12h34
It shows 6h27
